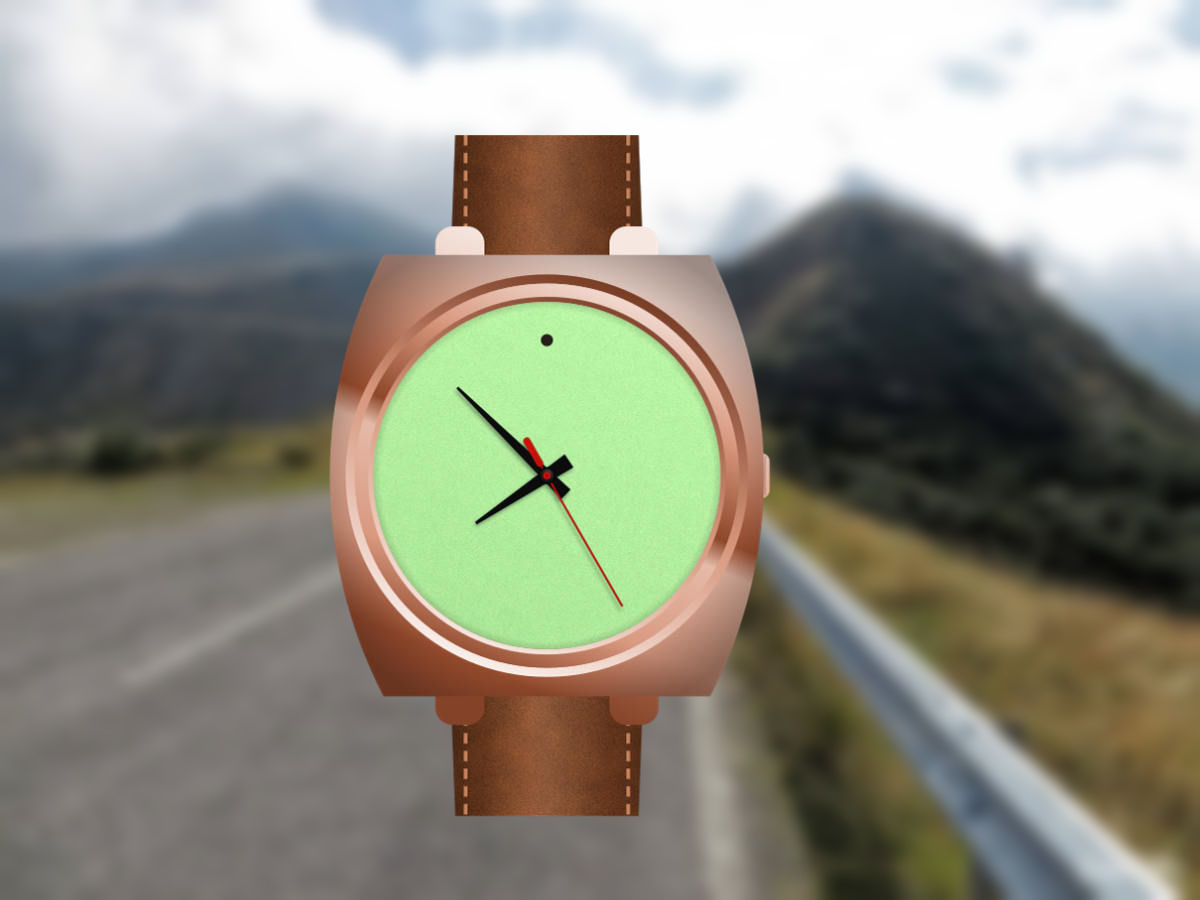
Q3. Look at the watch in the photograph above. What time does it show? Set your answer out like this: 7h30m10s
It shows 7h52m25s
